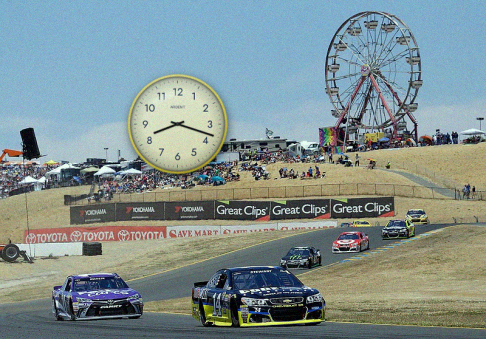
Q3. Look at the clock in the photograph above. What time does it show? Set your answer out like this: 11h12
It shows 8h18
